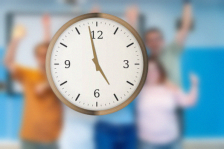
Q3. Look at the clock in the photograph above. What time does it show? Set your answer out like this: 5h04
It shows 4h58
